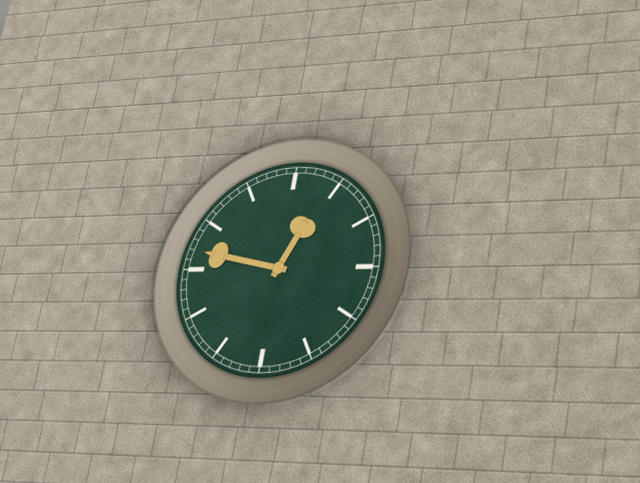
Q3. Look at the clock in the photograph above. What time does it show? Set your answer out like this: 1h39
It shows 12h47
